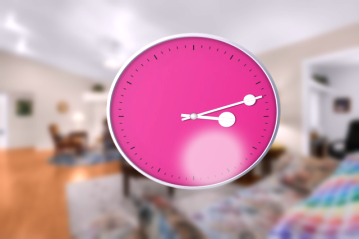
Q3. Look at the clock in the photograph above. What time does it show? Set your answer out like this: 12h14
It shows 3h12
